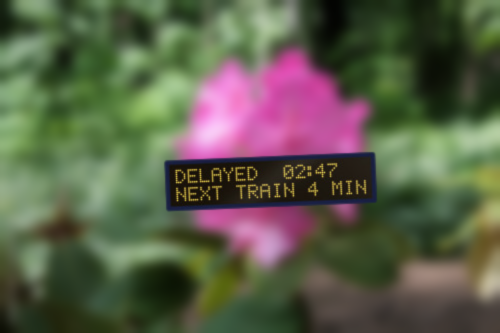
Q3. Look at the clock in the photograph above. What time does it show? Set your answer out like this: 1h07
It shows 2h47
